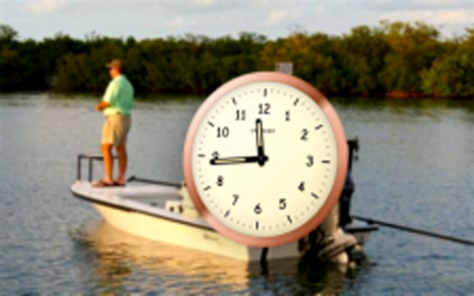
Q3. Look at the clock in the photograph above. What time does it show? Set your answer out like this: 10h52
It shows 11h44
